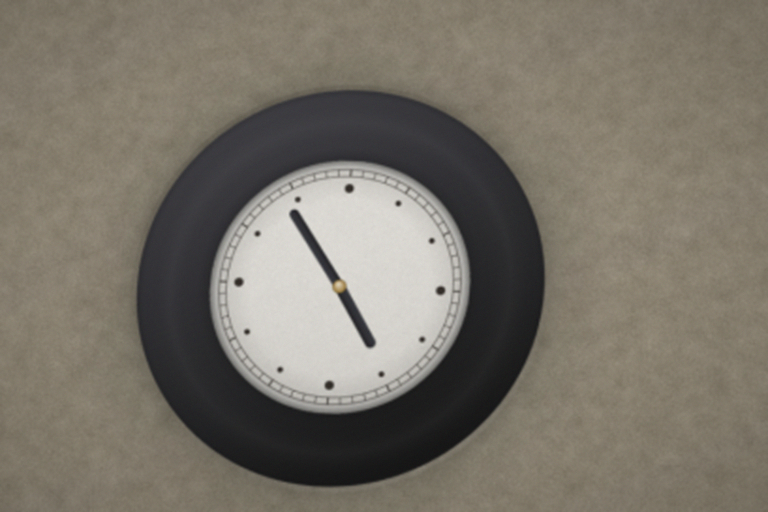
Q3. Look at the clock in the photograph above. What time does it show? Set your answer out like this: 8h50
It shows 4h54
